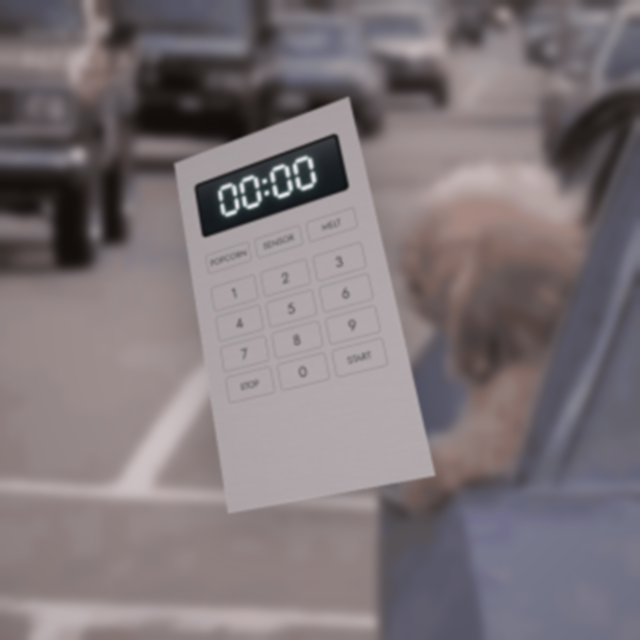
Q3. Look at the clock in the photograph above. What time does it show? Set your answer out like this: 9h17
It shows 0h00
